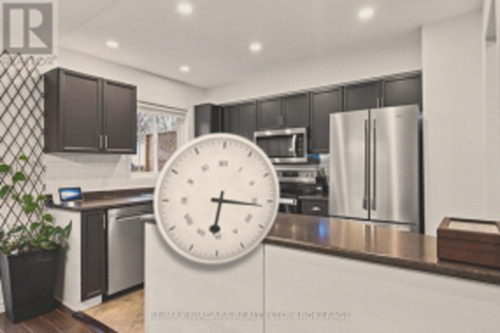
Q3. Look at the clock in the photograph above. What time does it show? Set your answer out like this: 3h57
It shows 6h16
